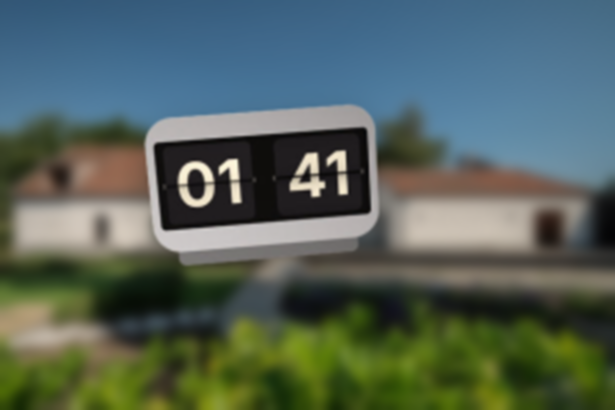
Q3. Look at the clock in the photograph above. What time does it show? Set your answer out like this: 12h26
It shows 1h41
